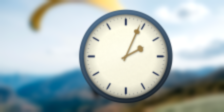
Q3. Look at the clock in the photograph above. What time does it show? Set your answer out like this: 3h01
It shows 2h04
